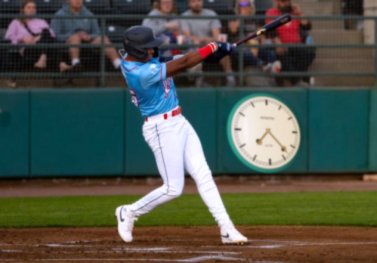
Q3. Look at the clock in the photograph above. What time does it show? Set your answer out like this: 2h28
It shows 7h23
